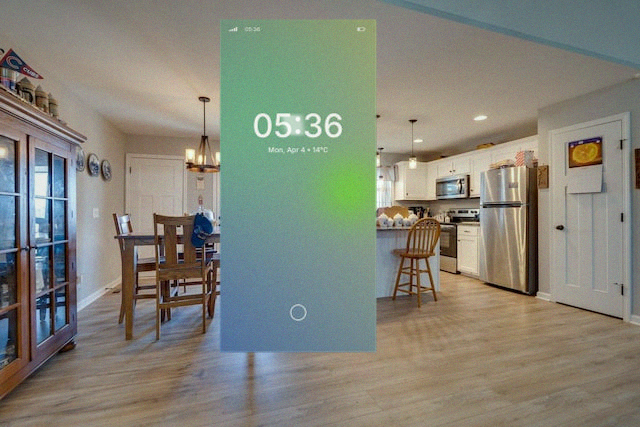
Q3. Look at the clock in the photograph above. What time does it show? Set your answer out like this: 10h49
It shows 5h36
